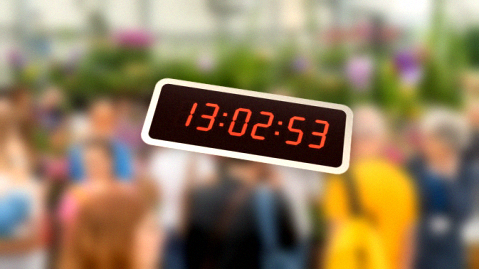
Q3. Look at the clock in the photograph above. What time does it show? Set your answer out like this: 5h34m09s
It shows 13h02m53s
